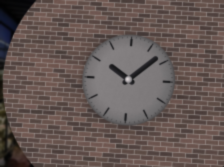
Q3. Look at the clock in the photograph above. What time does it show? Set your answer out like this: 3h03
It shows 10h08
